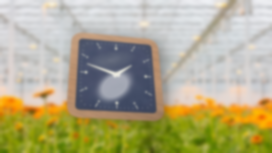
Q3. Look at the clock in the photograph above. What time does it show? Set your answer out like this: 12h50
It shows 1h48
